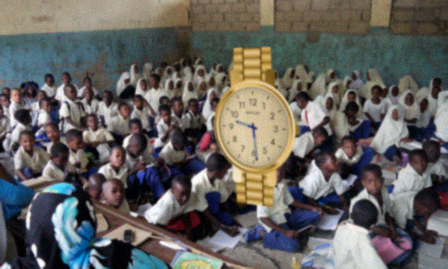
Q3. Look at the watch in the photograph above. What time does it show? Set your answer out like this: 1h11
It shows 9h29
